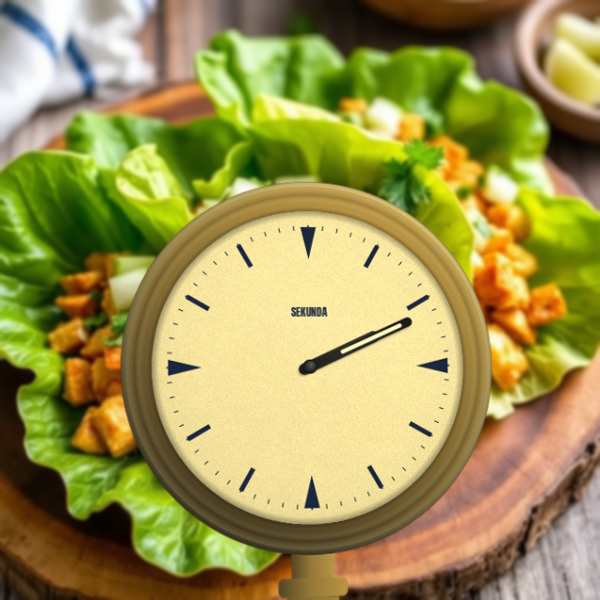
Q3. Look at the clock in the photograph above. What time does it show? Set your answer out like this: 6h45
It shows 2h11
